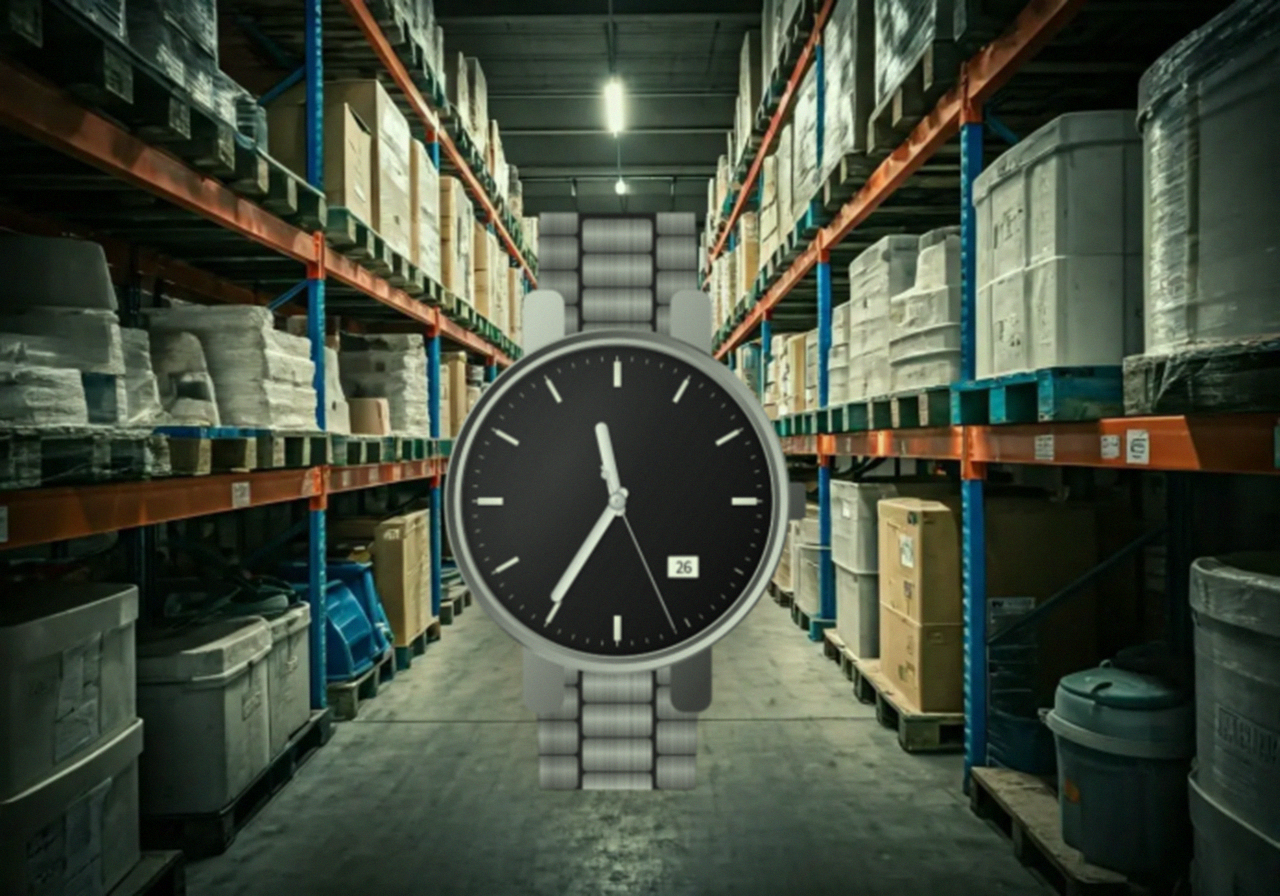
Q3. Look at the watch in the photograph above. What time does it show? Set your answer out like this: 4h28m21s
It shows 11h35m26s
